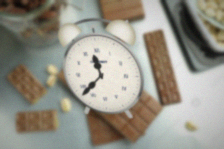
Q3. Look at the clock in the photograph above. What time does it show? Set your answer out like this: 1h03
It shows 11h38
